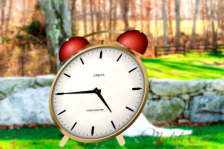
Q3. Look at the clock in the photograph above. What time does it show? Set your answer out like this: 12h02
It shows 4h45
